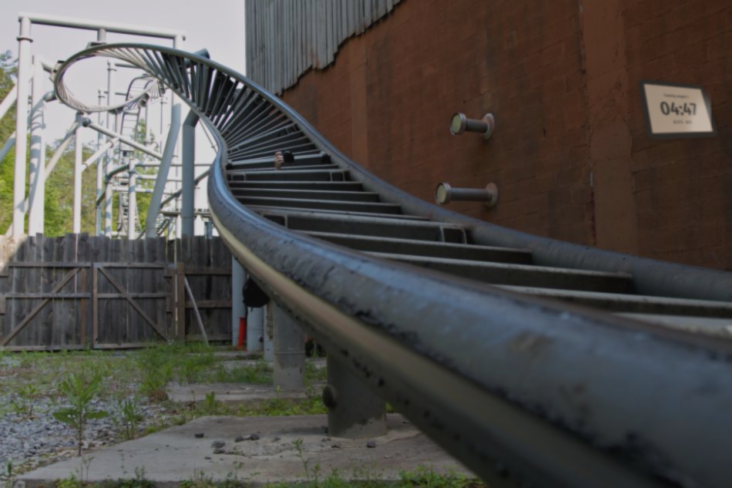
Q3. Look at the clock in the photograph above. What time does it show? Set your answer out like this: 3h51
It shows 4h47
